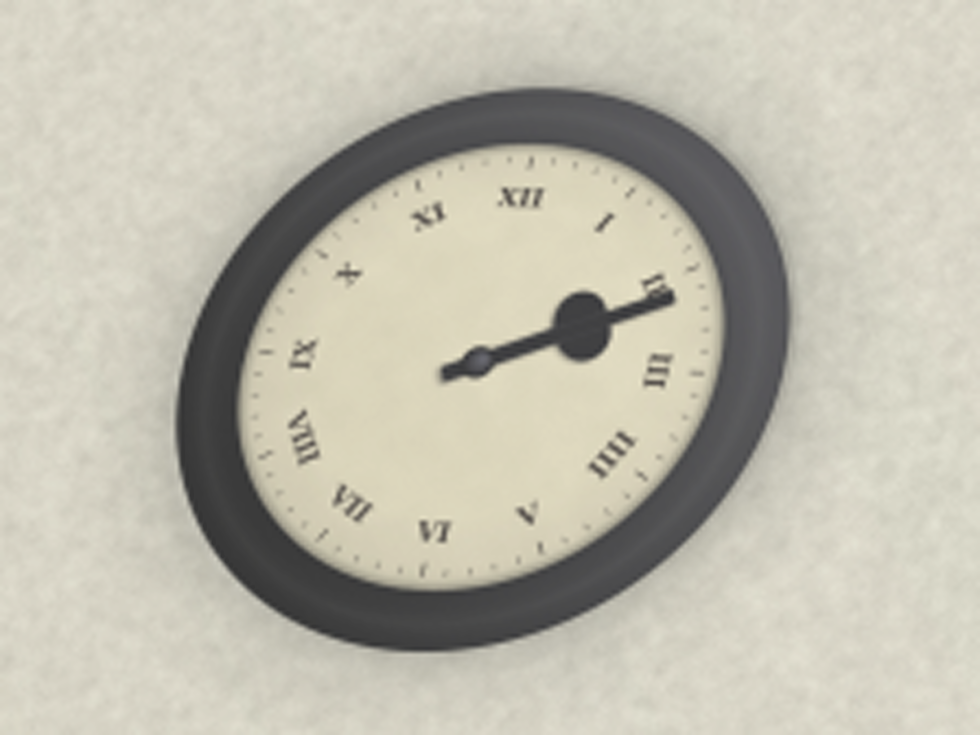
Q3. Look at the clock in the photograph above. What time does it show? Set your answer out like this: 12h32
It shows 2h11
